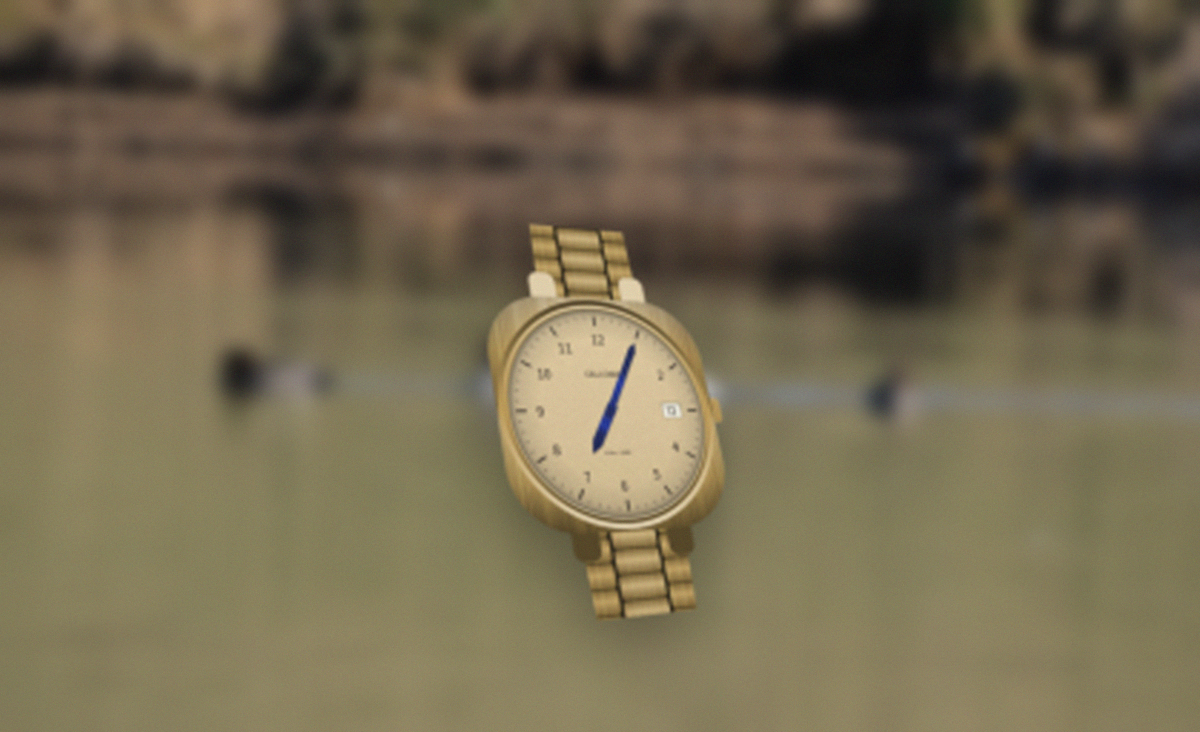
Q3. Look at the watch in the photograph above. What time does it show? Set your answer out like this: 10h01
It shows 7h05
